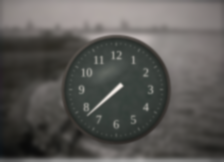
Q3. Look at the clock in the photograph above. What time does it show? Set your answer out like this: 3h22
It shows 7h38
